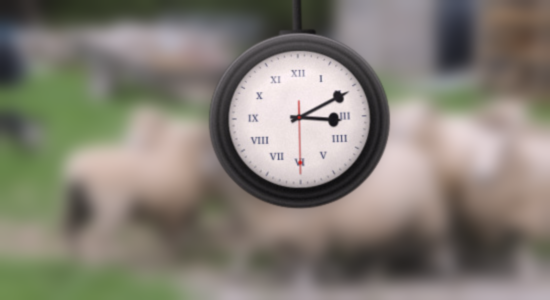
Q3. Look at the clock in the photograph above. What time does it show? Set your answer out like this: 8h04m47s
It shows 3h10m30s
